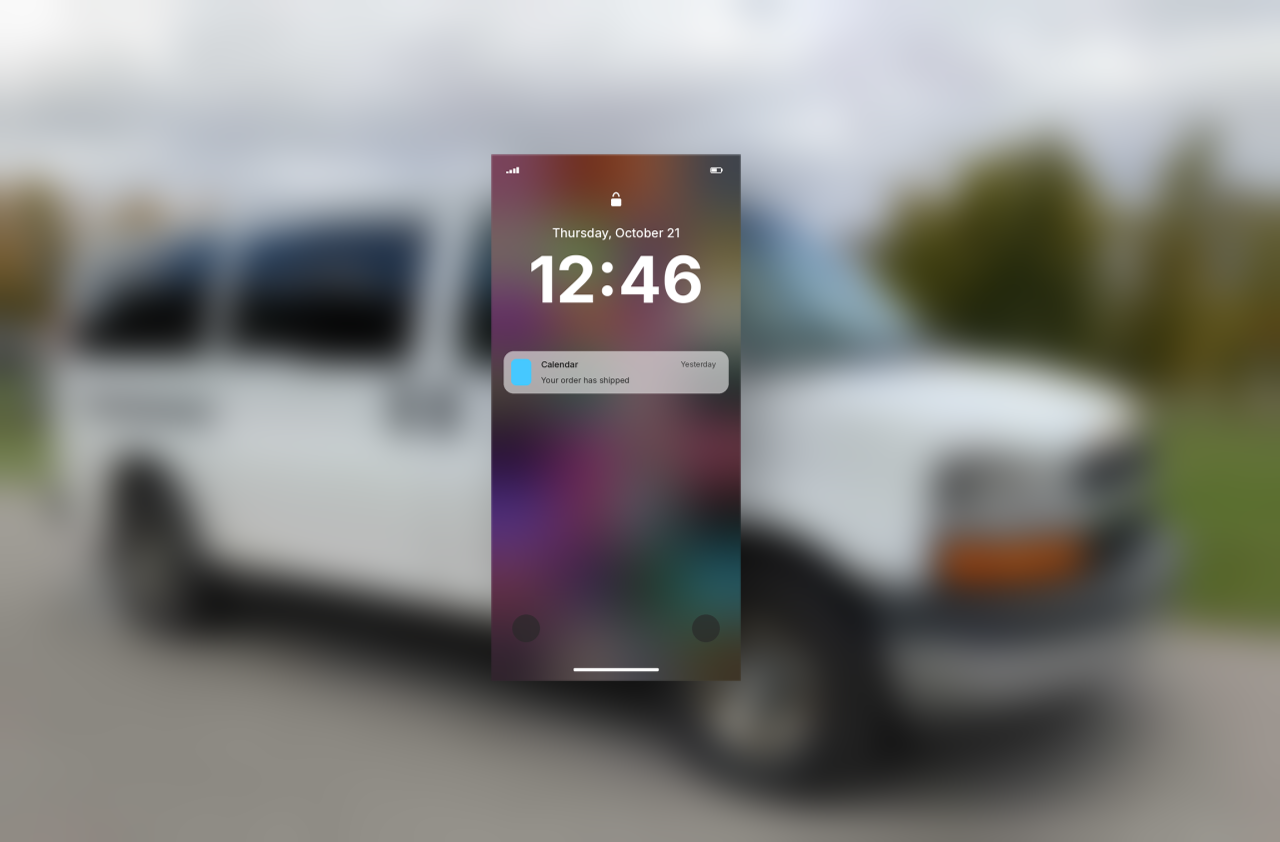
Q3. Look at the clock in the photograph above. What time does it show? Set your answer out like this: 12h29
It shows 12h46
